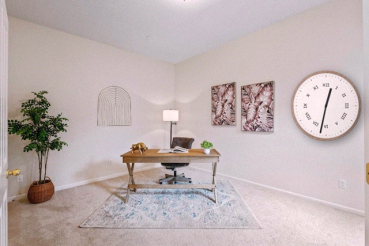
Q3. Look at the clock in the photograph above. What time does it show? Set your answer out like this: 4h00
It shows 12h32
